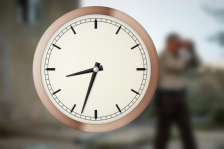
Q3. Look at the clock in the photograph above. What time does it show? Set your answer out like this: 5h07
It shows 8h33
